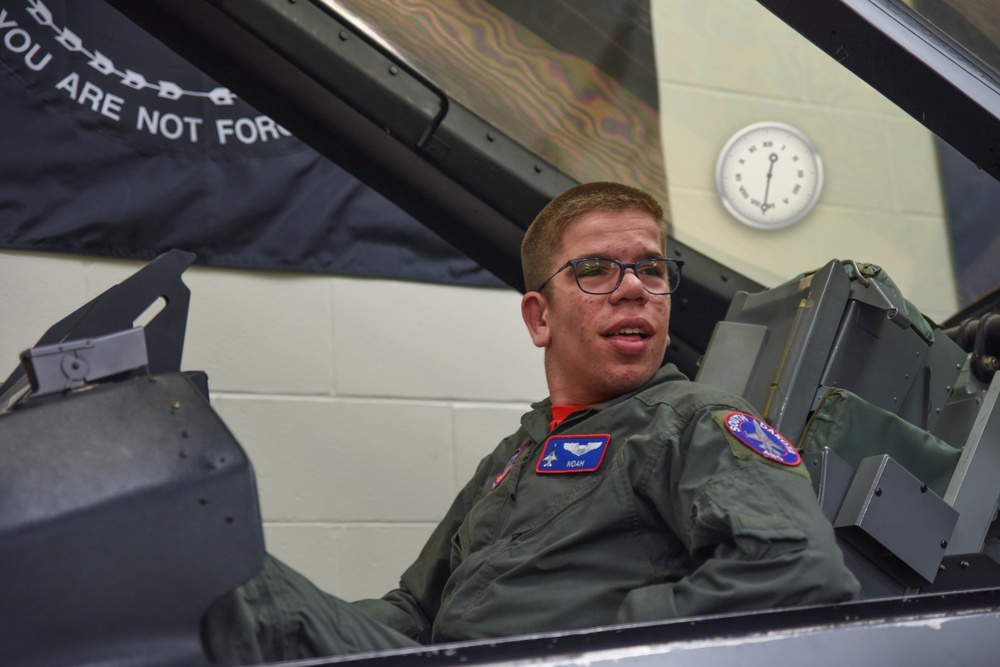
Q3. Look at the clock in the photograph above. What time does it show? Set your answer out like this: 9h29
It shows 12h32
